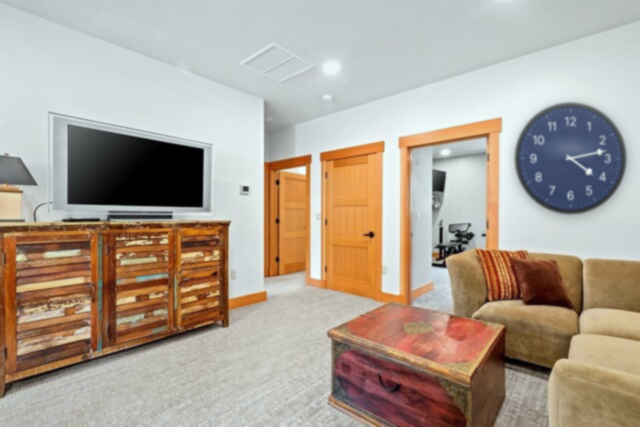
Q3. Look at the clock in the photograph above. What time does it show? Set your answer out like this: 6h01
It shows 4h13
